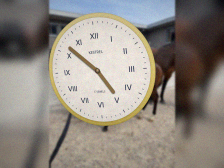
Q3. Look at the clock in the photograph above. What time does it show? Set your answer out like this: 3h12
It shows 4h52
